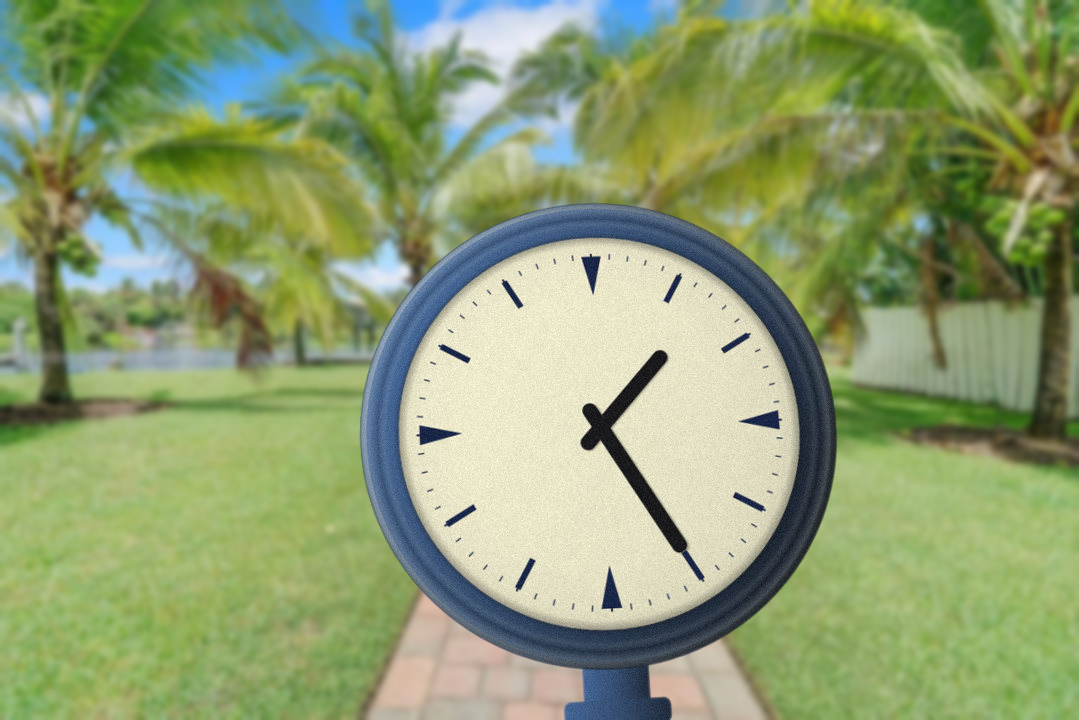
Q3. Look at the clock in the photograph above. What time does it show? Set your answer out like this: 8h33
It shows 1h25
